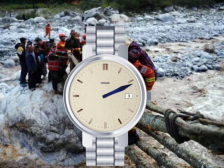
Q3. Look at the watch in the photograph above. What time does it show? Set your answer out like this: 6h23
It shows 2h11
